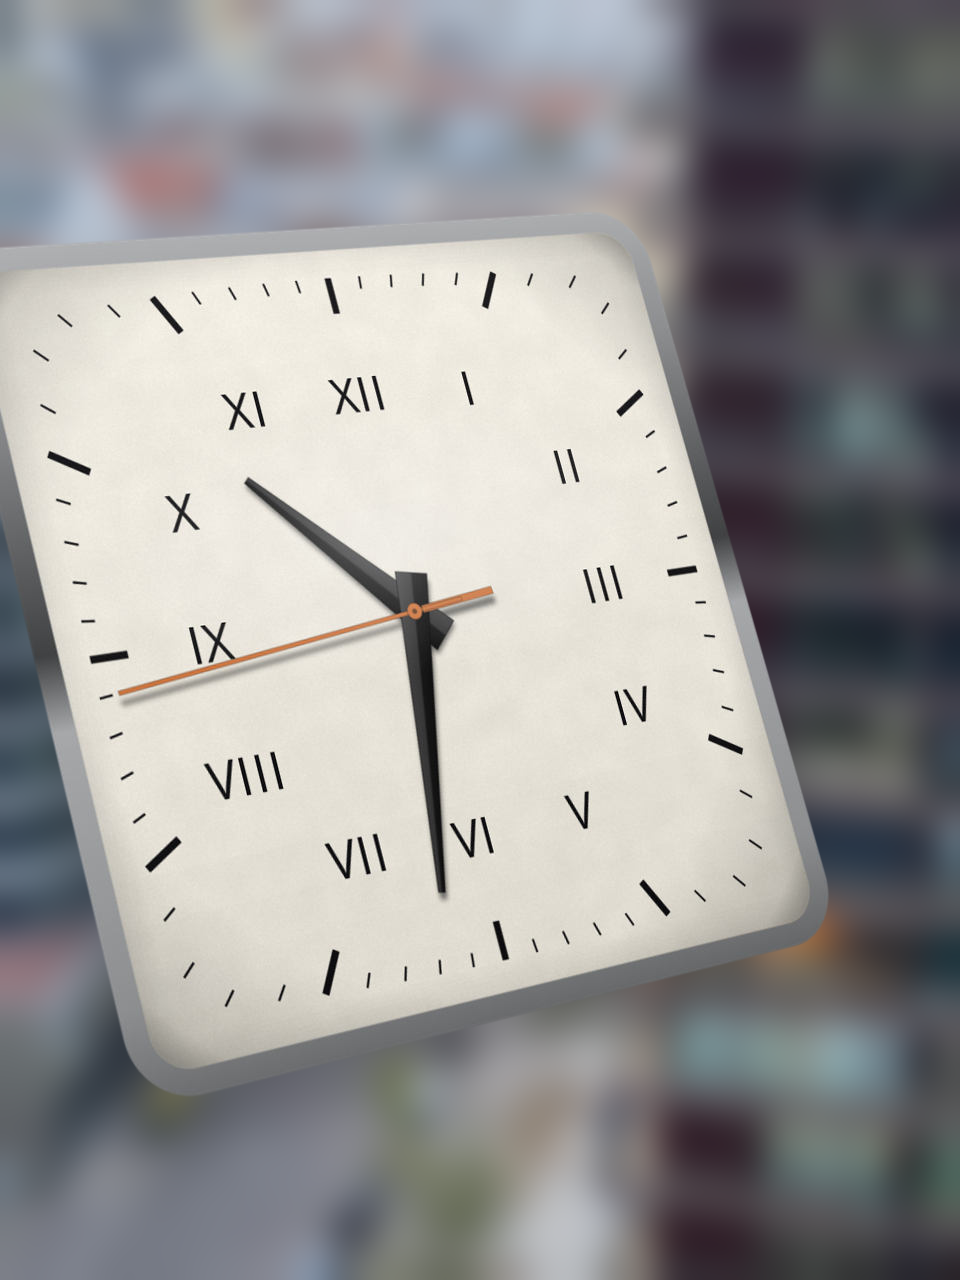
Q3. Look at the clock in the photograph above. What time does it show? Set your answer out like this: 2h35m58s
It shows 10h31m44s
